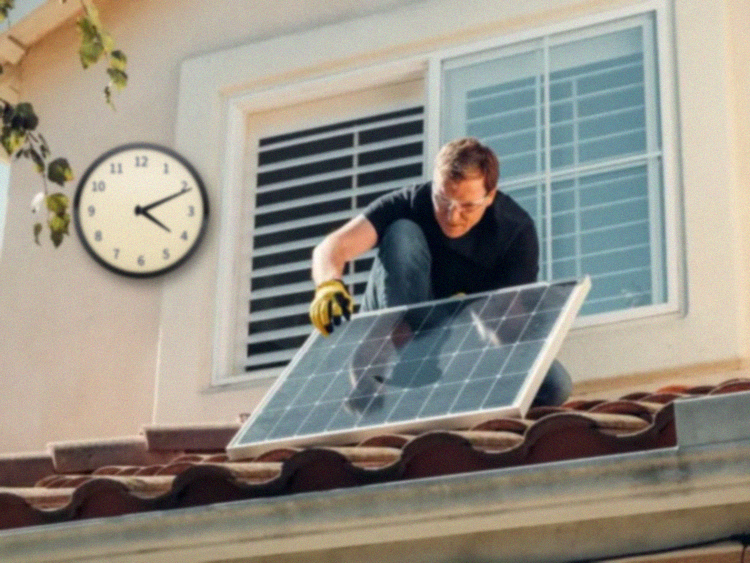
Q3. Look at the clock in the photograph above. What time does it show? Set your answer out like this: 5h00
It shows 4h11
